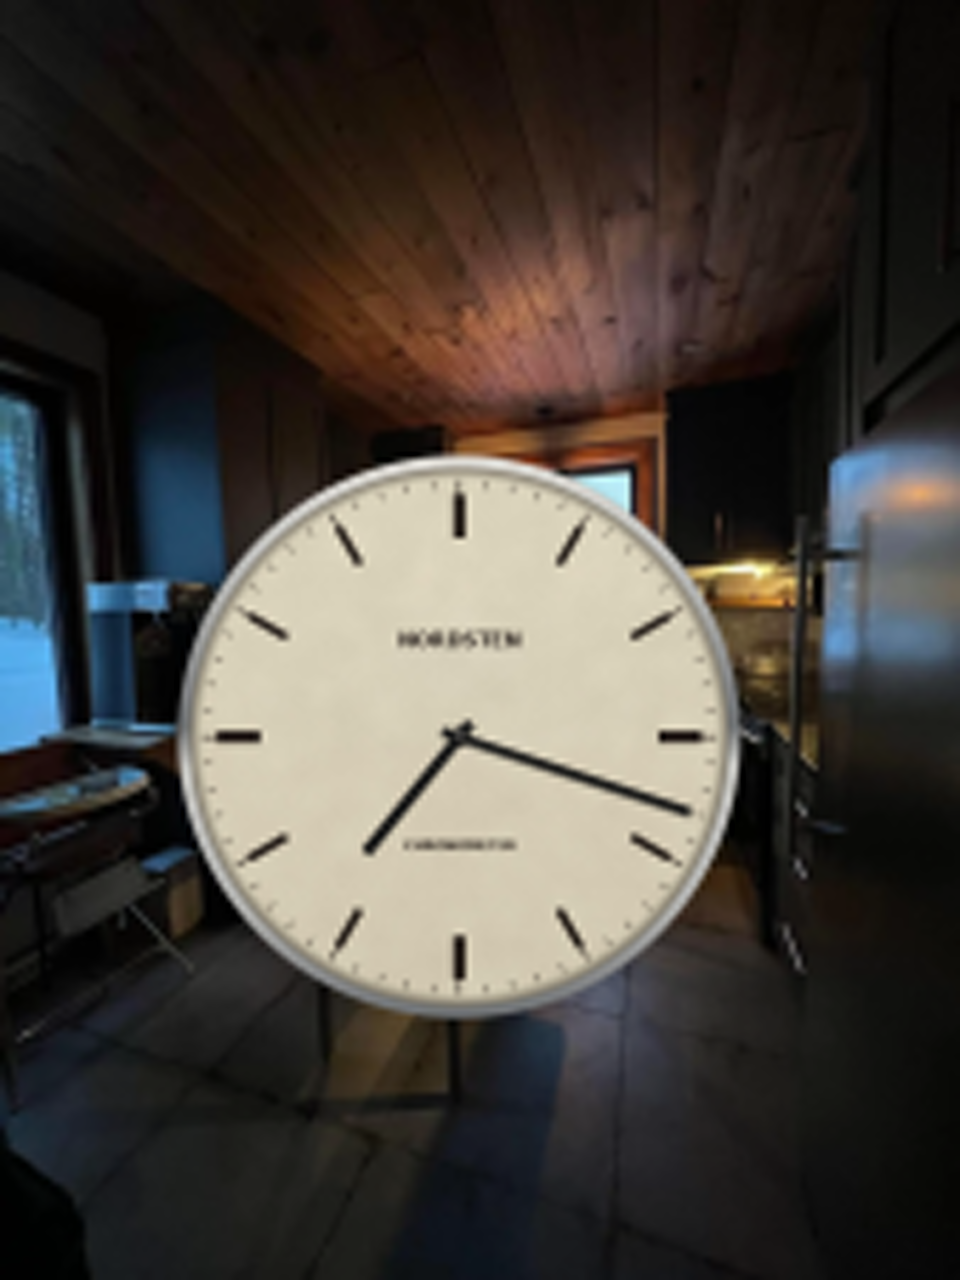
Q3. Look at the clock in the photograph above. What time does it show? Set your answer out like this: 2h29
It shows 7h18
